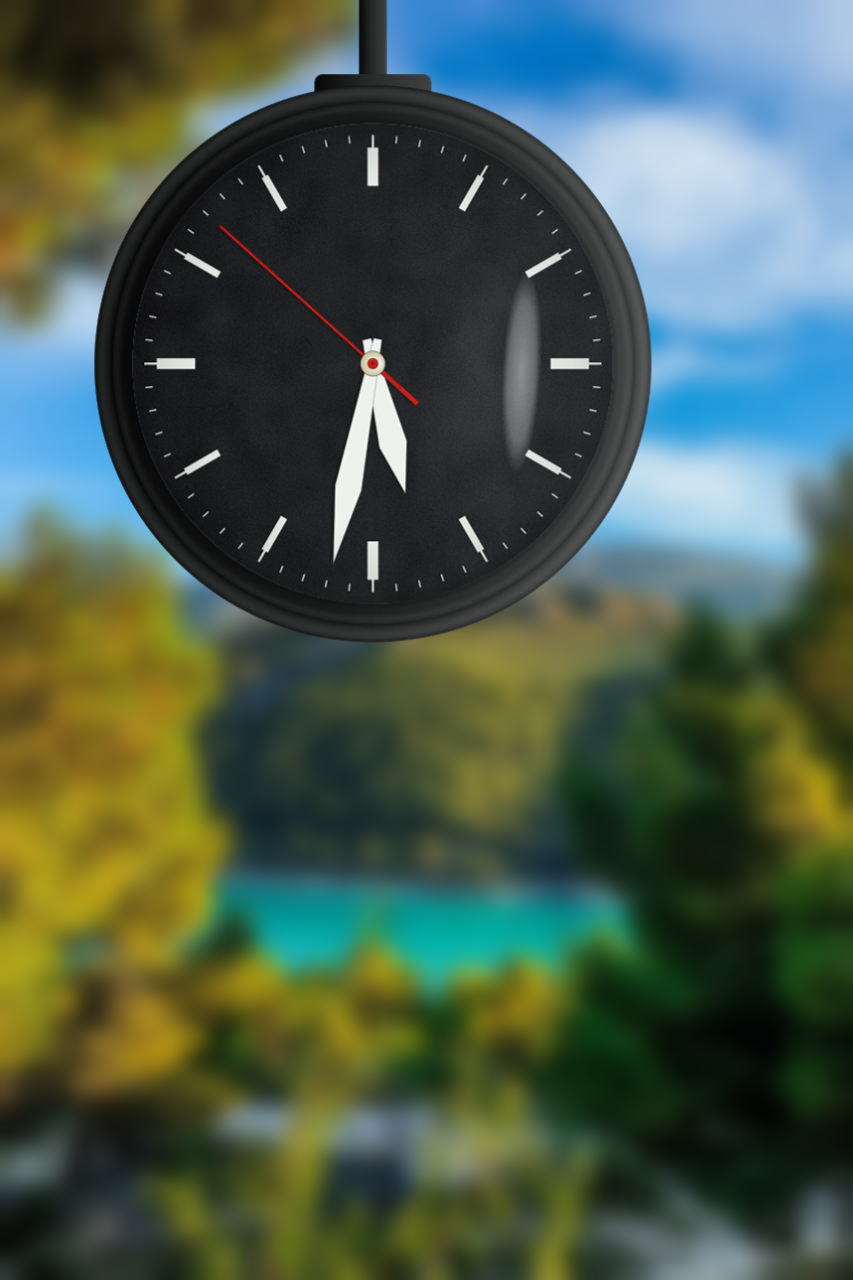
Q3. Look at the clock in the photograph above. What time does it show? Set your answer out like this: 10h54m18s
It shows 5h31m52s
